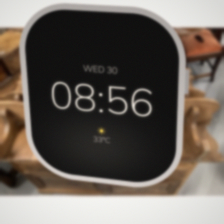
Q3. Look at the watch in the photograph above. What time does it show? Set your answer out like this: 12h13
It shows 8h56
